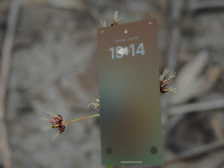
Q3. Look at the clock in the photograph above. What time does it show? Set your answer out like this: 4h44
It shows 13h14
